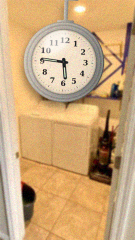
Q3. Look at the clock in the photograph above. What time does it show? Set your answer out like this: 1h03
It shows 5h46
